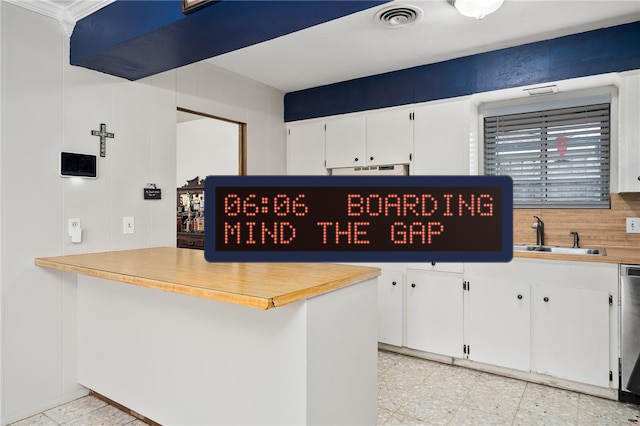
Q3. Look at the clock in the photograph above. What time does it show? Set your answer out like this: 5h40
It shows 6h06
